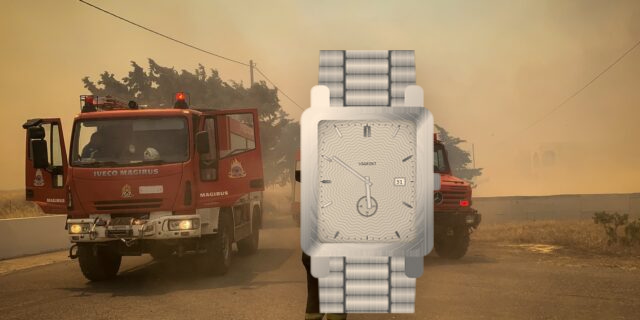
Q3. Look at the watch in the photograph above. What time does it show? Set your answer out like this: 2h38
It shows 5h51
